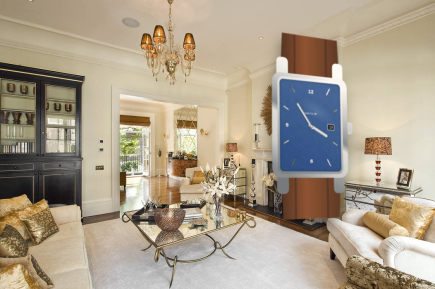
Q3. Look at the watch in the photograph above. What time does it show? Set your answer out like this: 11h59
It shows 3h54
